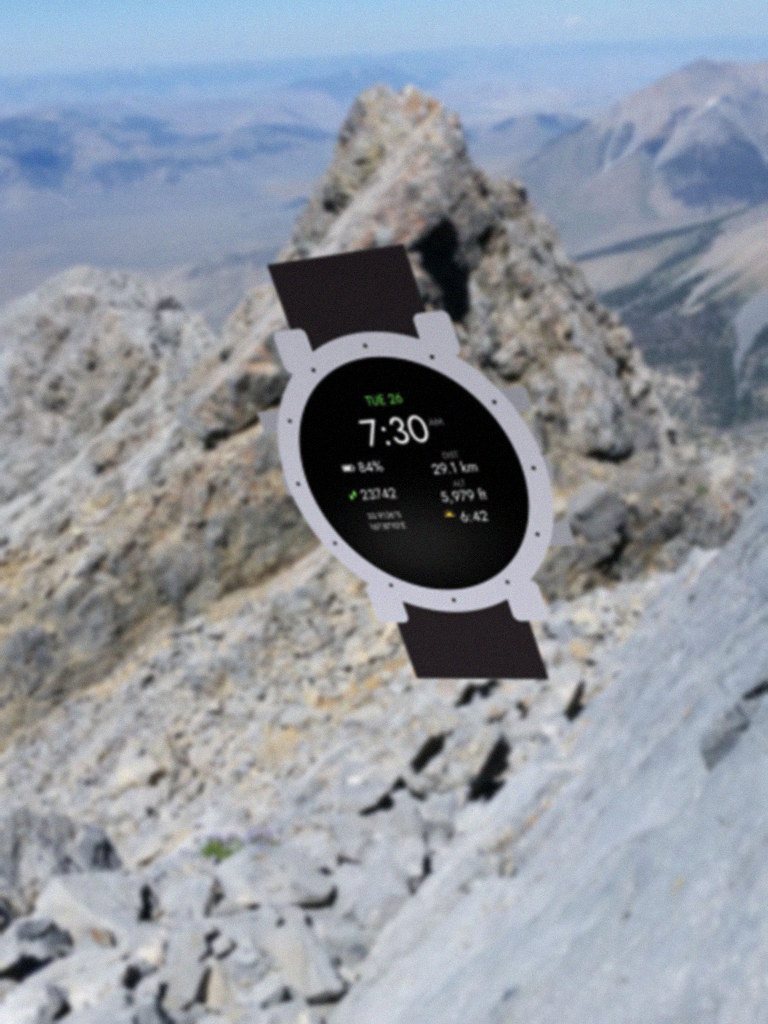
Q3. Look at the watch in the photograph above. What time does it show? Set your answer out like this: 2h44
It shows 7h30
